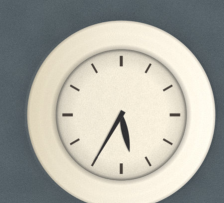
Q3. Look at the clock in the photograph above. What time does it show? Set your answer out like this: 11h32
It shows 5h35
